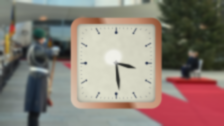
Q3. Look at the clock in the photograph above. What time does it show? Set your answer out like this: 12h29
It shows 3h29
